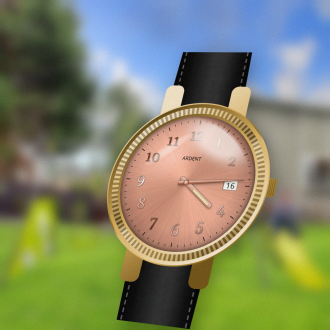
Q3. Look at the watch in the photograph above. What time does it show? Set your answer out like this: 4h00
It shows 4h14
